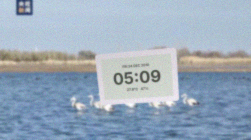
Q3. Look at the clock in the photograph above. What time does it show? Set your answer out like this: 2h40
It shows 5h09
